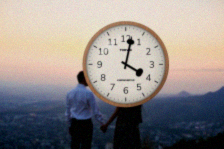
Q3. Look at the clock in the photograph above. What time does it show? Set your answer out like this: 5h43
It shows 4h02
